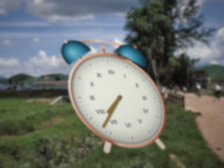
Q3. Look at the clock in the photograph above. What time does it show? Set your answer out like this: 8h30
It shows 7h37
